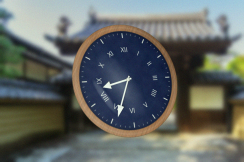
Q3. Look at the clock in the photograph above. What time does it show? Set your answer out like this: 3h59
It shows 8h34
